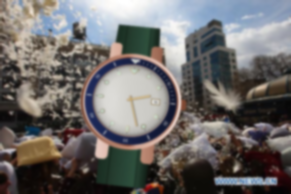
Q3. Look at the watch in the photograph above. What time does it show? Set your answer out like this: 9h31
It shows 2h27
